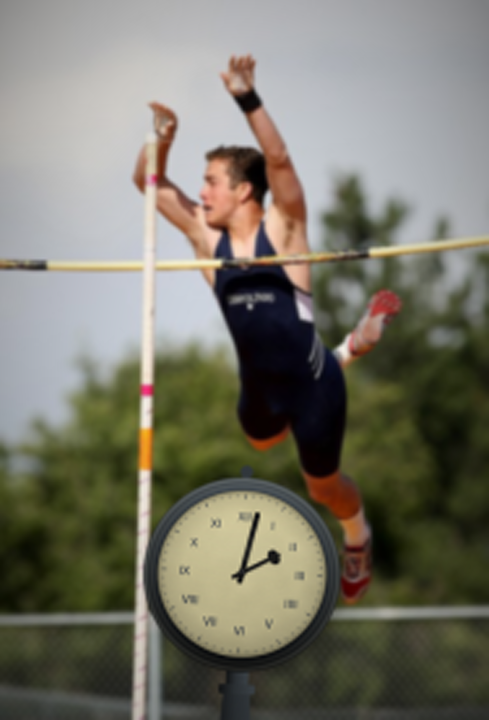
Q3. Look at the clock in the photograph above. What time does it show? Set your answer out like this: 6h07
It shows 2h02
